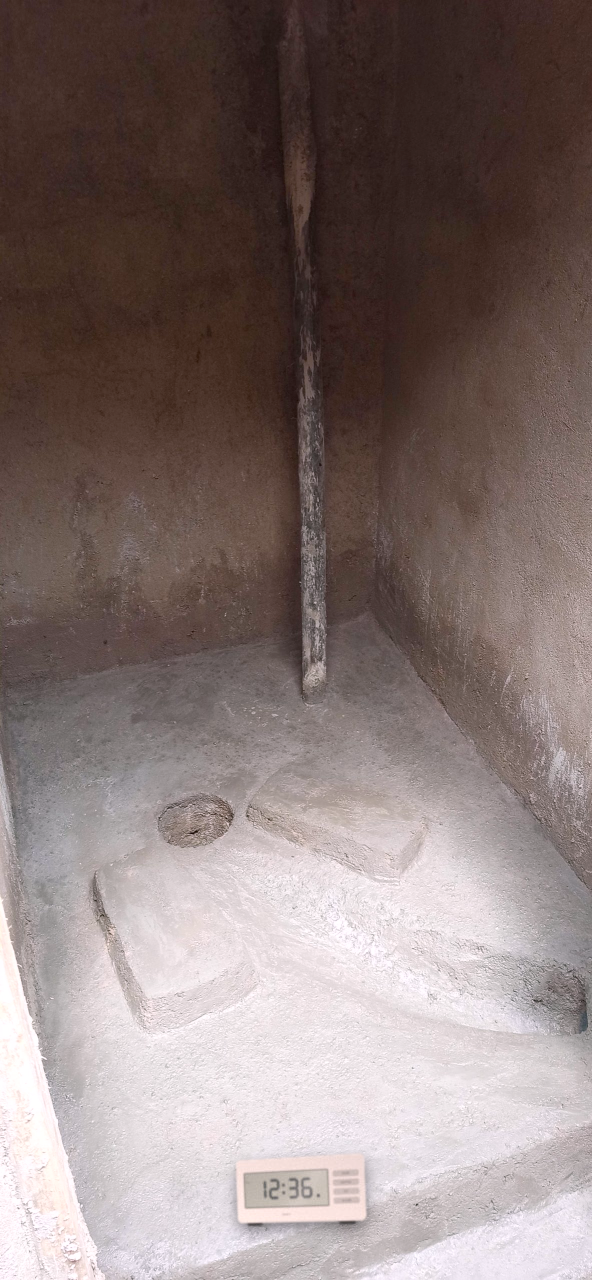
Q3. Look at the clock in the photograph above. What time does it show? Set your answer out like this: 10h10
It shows 12h36
